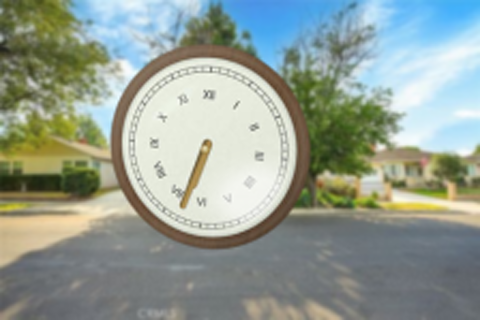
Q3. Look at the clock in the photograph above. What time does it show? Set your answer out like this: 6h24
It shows 6h33
